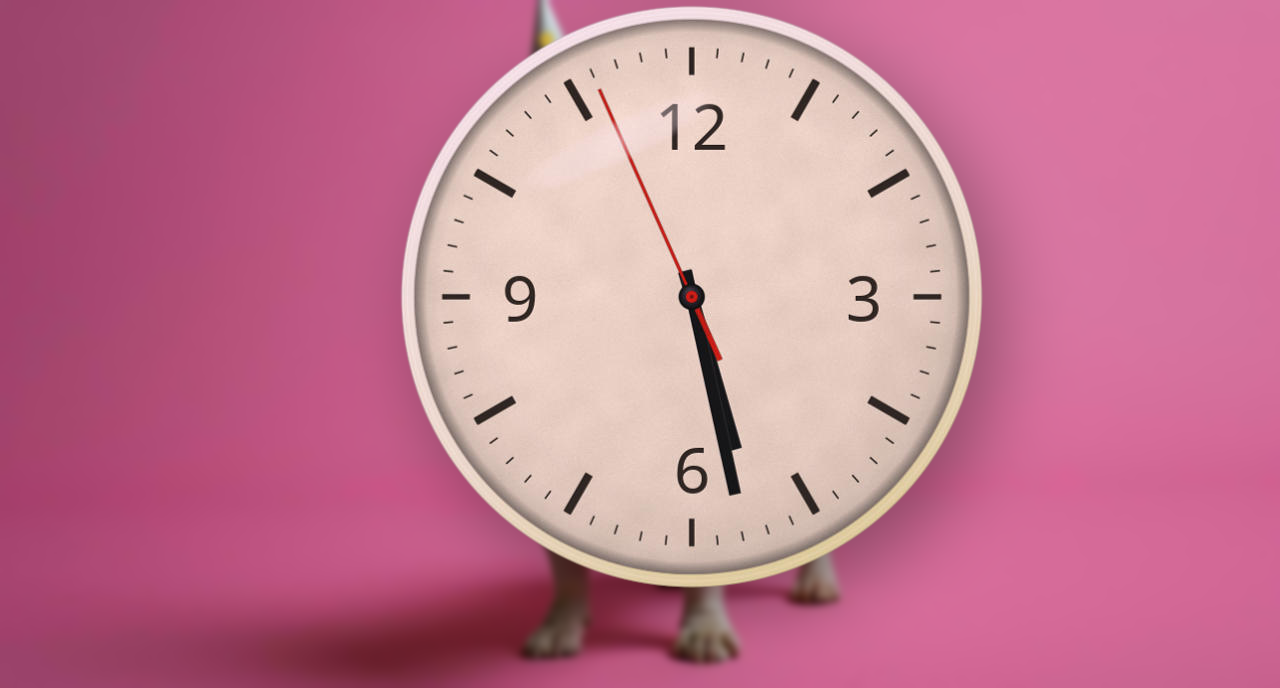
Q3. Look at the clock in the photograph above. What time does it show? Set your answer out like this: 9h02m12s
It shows 5h27m56s
